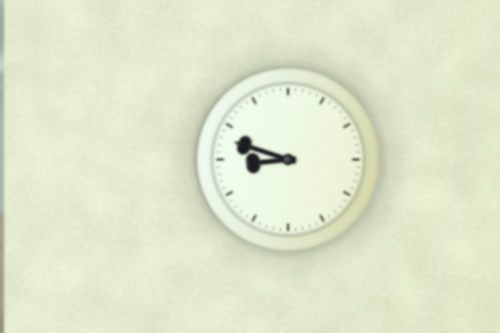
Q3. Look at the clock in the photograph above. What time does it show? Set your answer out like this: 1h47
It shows 8h48
